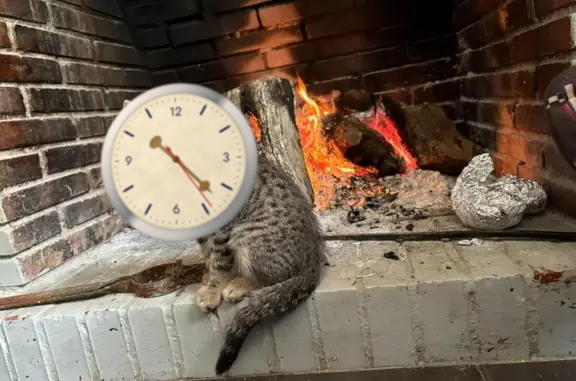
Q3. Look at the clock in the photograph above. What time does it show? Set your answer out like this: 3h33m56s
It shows 10h22m24s
